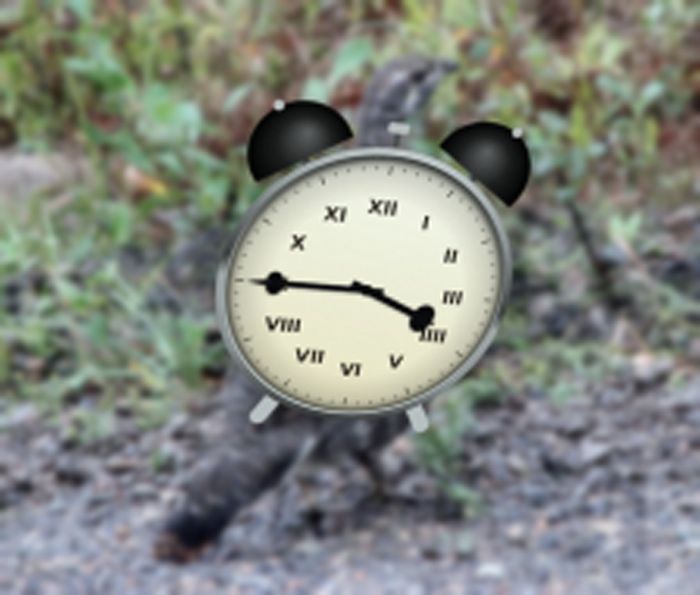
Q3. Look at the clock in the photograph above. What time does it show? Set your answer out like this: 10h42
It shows 3h45
